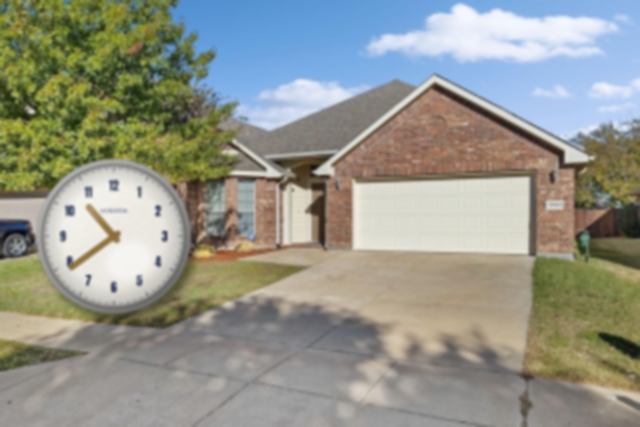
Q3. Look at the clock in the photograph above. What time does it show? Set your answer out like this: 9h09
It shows 10h39
